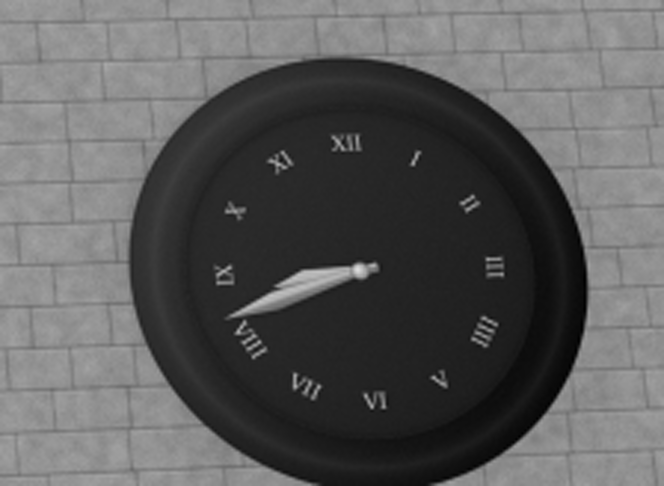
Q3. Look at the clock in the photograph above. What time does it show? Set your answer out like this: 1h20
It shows 8h42
